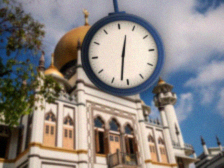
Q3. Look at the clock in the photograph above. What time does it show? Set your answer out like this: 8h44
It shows 12h32
